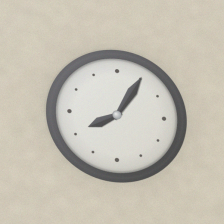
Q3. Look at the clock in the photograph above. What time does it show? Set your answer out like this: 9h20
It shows 8h05
